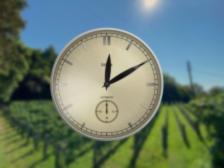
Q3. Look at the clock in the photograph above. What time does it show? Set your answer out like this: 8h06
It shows 12h10
